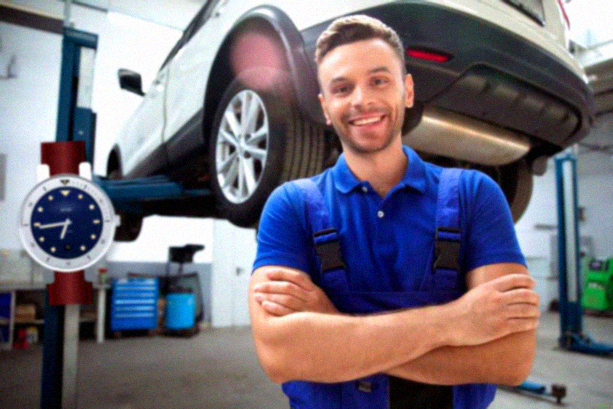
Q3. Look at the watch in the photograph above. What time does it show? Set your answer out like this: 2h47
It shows 6h44
